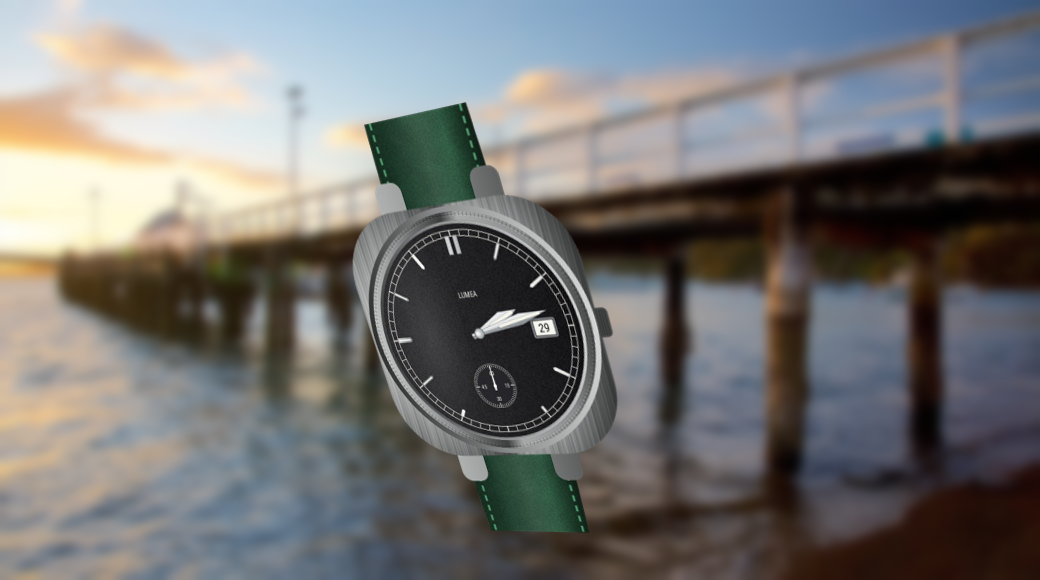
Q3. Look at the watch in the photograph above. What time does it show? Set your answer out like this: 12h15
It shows 2h13
